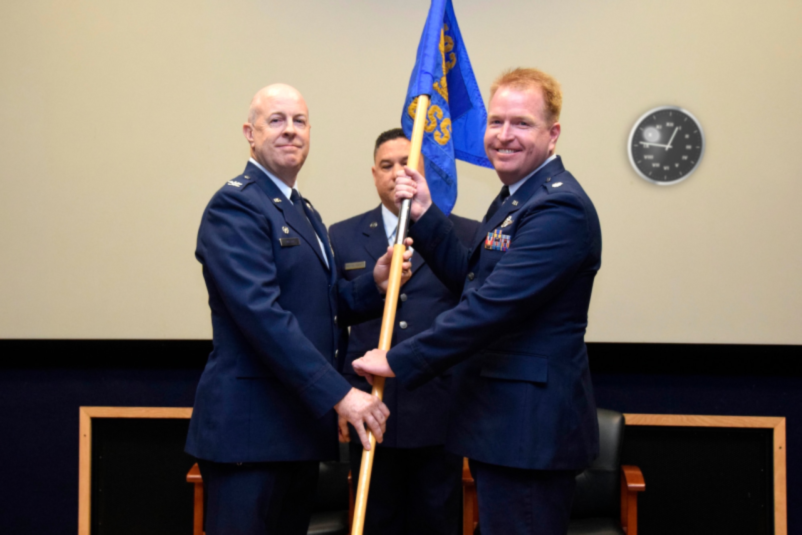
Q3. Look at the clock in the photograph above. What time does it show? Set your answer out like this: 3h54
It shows 12h46
